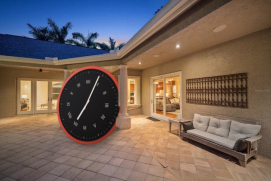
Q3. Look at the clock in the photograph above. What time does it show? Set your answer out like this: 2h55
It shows 7h04
